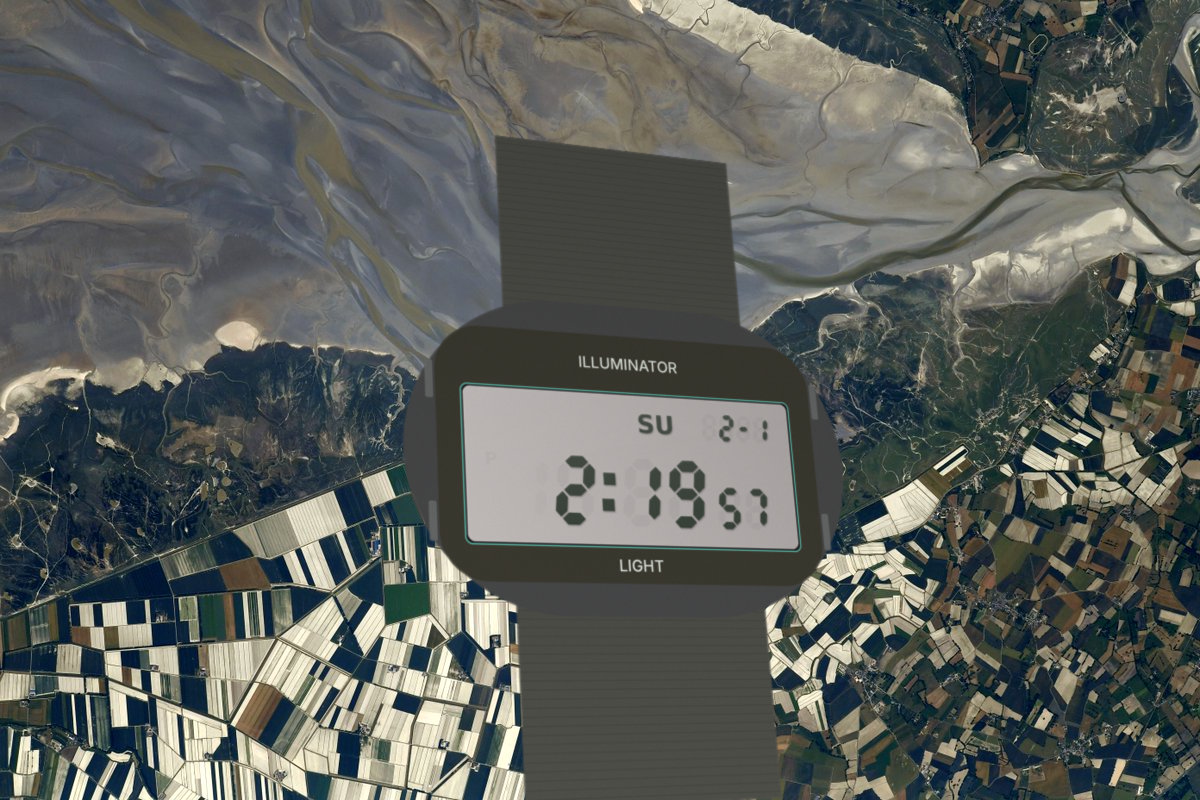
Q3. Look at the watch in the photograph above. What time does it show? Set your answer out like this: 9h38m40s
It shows 2h19m57s
